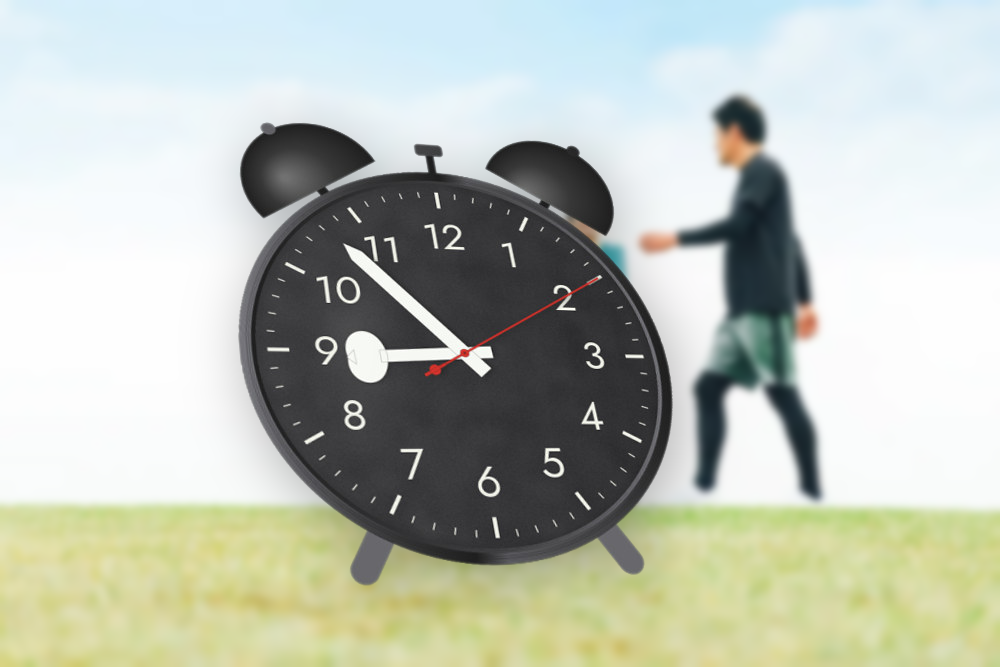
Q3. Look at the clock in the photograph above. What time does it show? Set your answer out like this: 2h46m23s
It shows 8h53m10s
